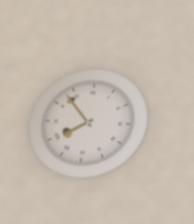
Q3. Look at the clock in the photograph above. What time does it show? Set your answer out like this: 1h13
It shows 7h53
